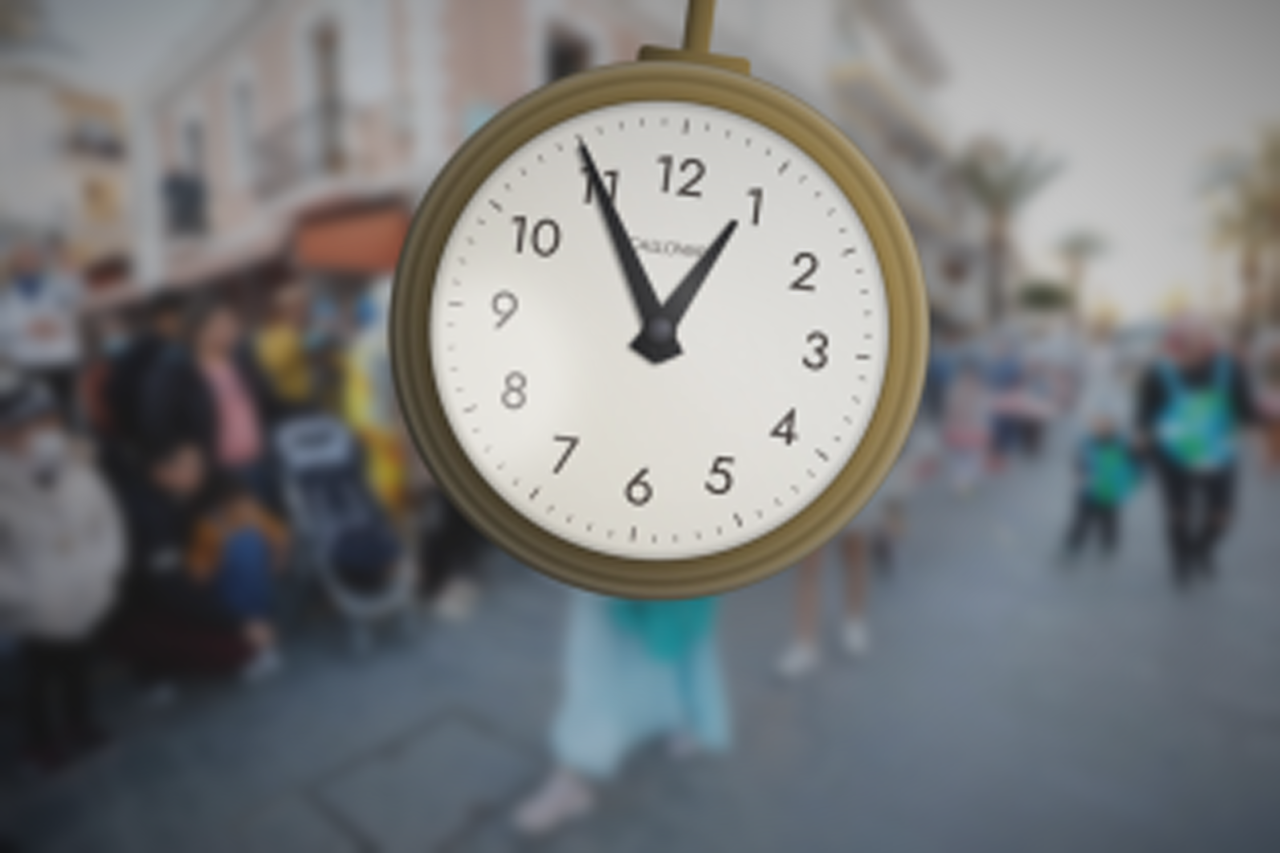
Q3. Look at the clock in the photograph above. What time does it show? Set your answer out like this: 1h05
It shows 12h55
